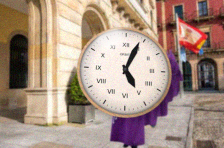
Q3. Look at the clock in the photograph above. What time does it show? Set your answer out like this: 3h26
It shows 5h04
